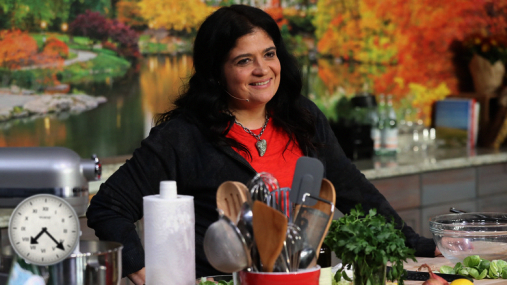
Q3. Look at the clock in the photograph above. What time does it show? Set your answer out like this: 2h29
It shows 7h22
